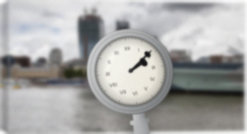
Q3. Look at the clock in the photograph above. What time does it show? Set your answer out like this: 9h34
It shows 2h09
